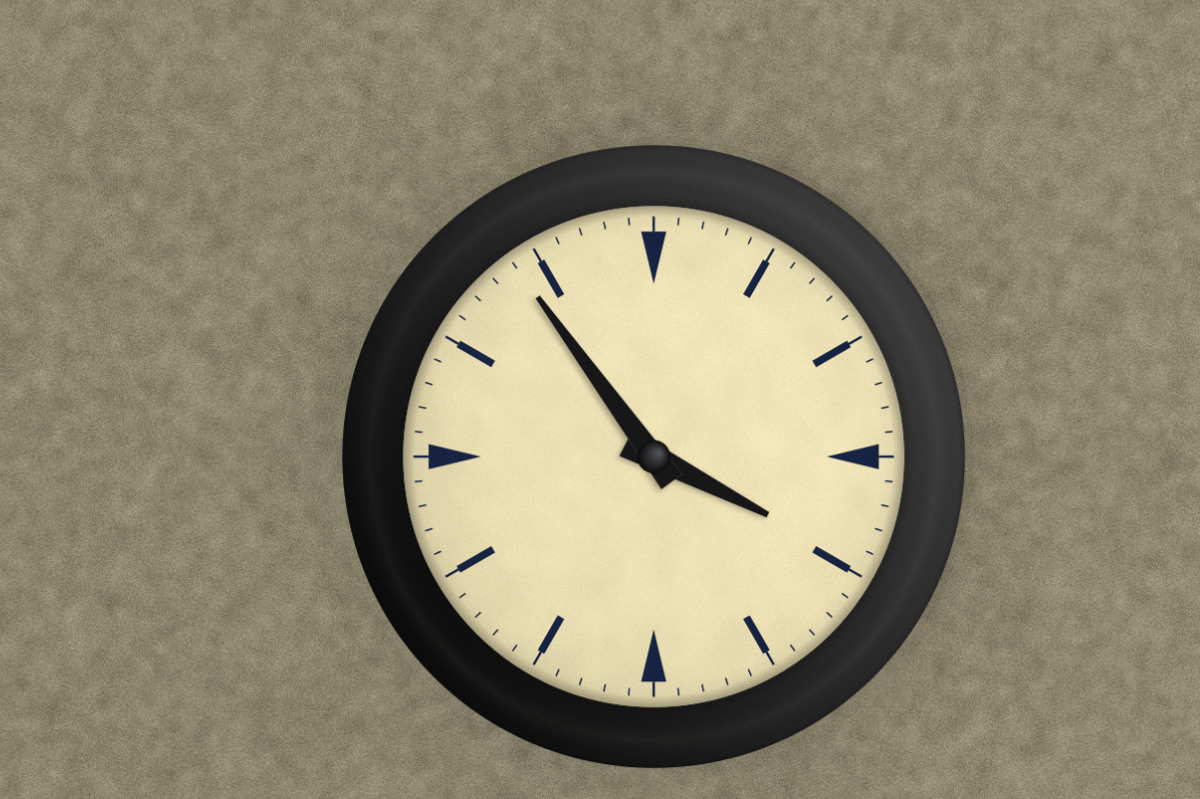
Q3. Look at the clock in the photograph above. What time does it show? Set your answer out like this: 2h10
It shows 3h54
